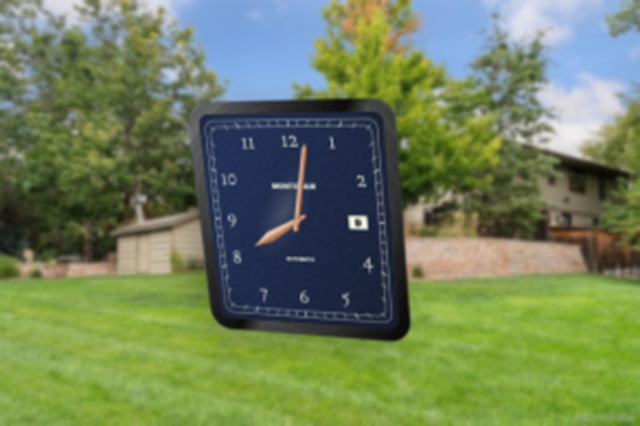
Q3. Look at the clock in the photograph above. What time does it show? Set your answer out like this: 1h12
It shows 8h02
